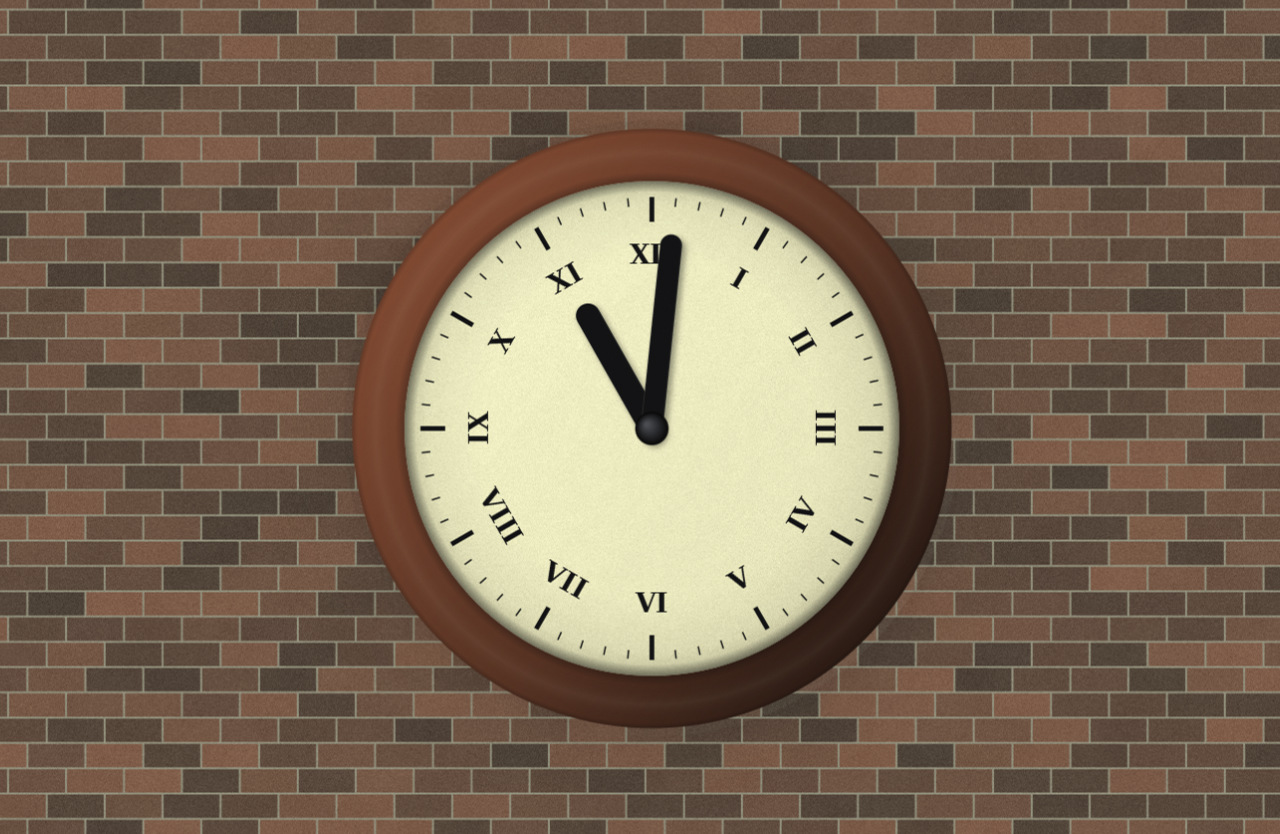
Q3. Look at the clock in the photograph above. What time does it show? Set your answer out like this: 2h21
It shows 11h01
